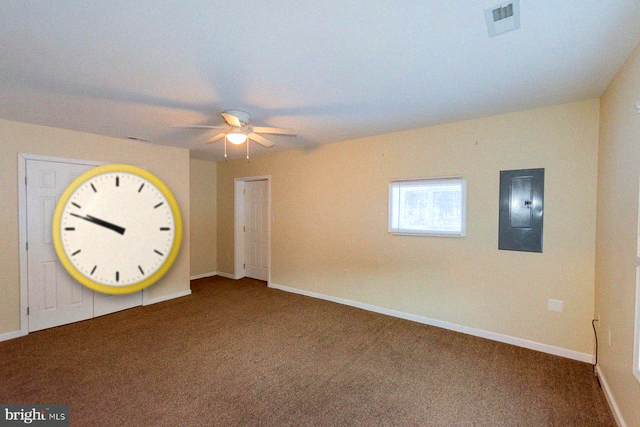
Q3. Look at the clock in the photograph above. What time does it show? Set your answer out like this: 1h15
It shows 9h48
